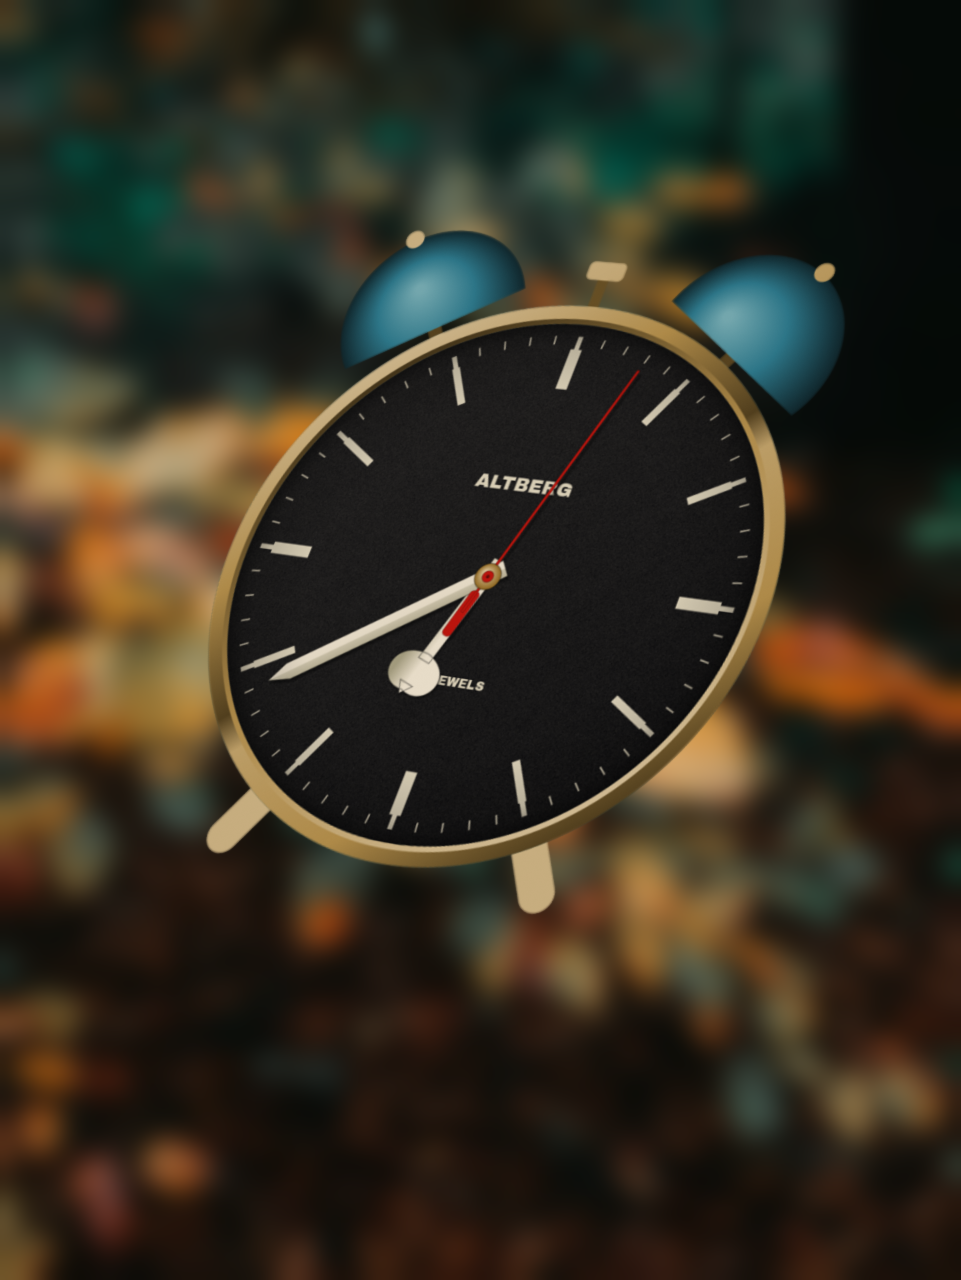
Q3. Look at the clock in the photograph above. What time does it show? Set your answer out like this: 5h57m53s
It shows 6h39m03s
